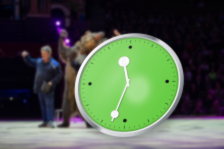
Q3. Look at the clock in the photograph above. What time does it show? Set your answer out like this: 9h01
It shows 11h33
